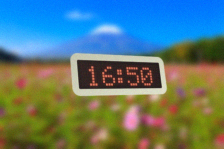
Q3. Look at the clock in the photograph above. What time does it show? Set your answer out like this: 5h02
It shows 16h50
